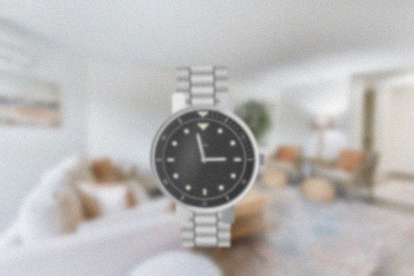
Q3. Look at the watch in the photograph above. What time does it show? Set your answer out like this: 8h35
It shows 2h58
